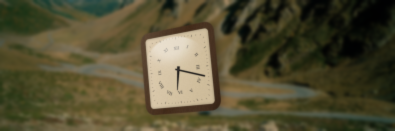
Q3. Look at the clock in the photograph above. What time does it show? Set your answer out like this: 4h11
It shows 6h18
